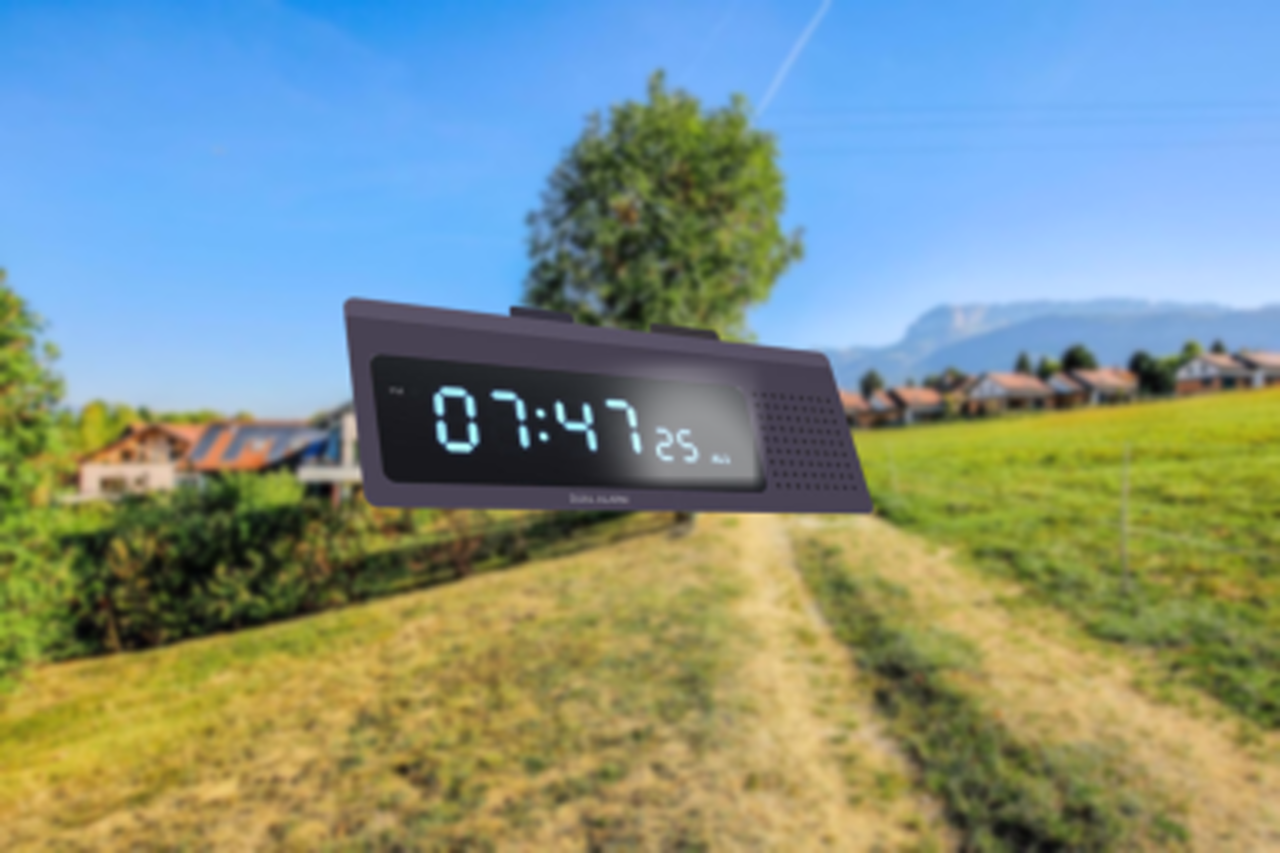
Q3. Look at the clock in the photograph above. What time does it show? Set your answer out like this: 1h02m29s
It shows 7h47m25s
